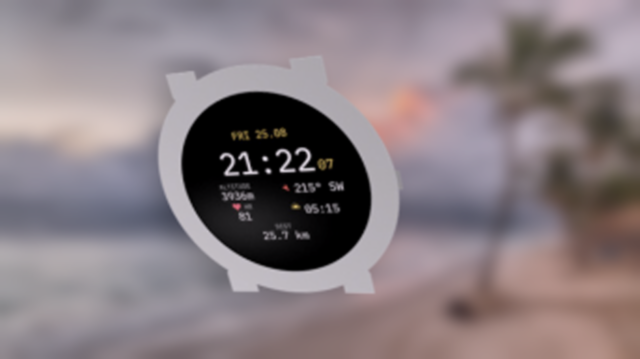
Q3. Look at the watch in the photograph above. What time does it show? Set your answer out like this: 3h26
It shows 21h22
